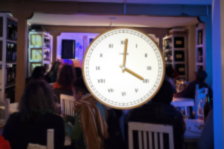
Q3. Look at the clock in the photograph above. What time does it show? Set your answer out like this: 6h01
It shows 4h01
